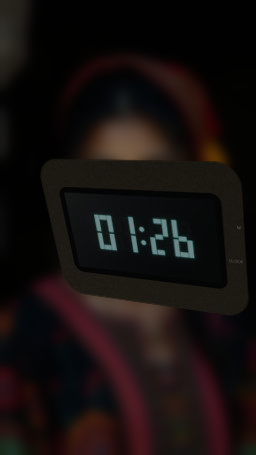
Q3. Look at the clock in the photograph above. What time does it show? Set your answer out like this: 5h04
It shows 1h26
